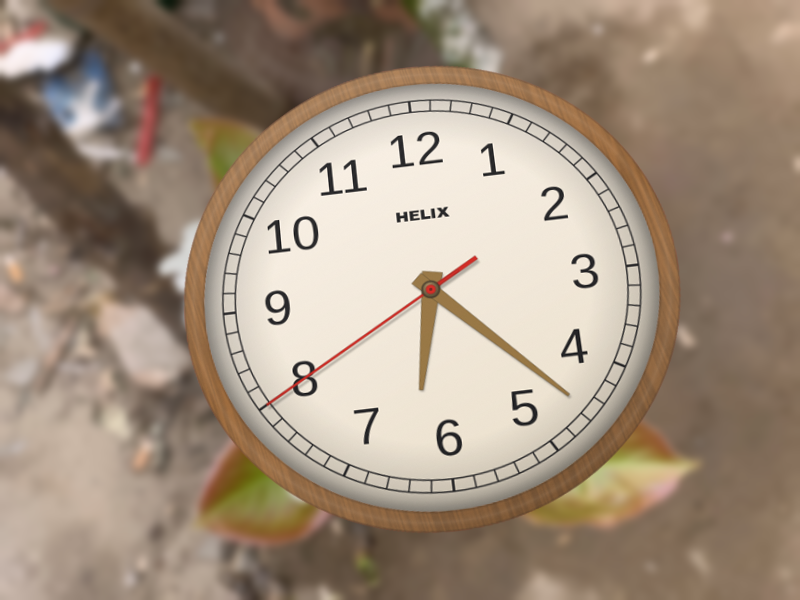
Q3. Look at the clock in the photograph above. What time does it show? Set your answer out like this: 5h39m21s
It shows 6h22m40s
